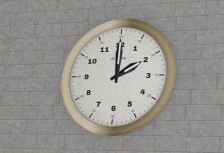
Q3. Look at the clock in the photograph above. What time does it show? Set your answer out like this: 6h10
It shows 2h00
